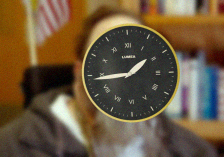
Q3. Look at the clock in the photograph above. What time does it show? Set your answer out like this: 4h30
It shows 1h44
